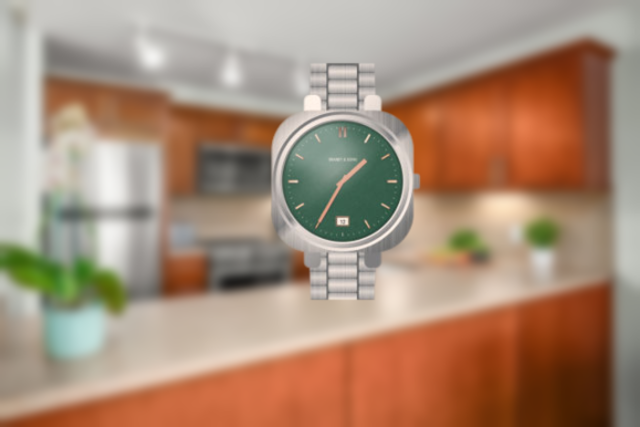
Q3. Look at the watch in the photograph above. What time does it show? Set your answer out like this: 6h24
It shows 1h35
